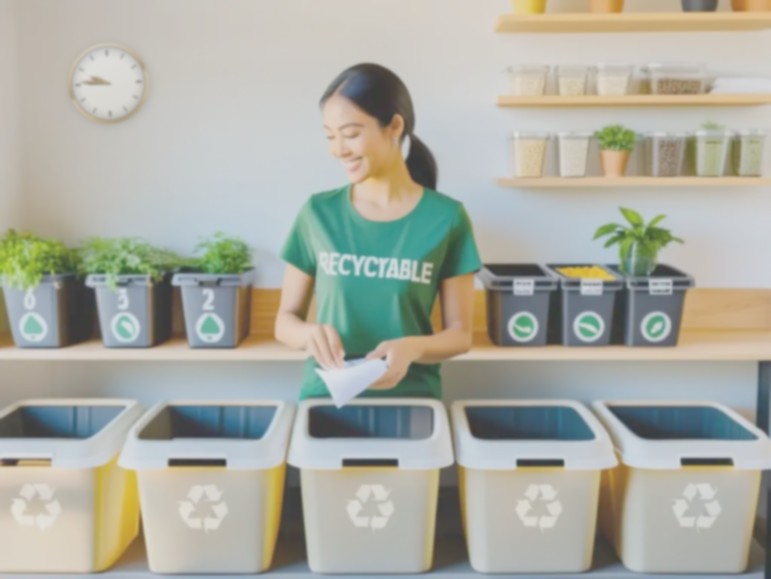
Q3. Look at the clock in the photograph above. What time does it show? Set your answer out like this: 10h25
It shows 9h46
